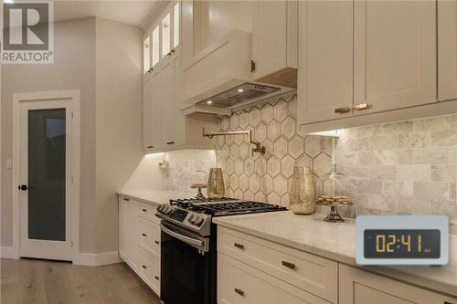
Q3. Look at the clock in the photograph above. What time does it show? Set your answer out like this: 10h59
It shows 2h41
